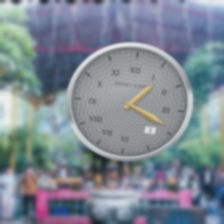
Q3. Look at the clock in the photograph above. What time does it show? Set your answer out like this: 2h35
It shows 1h19
